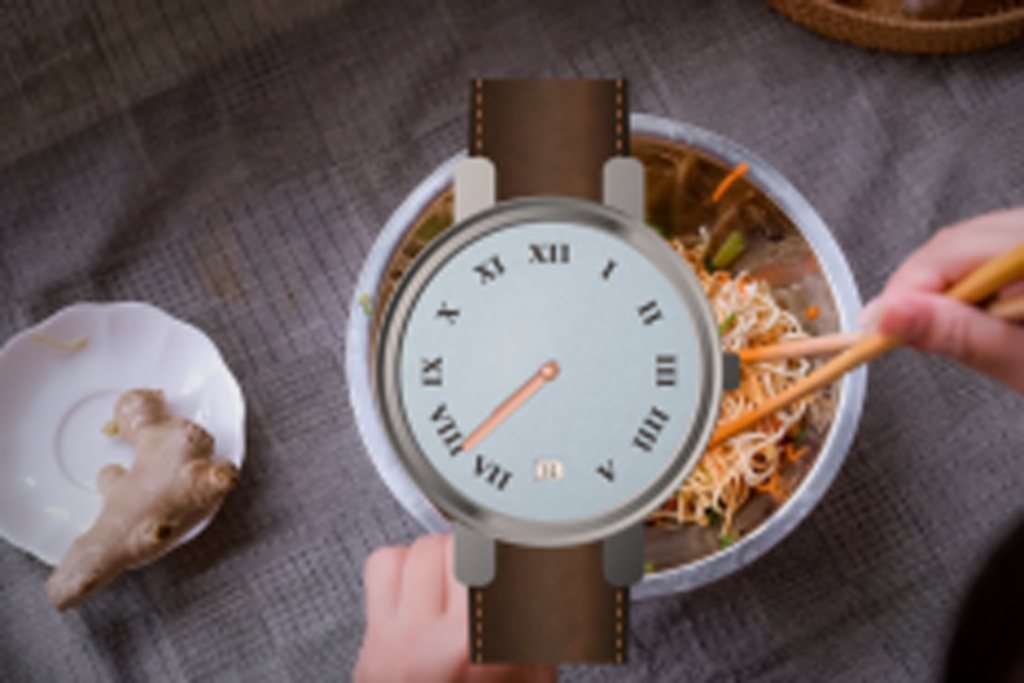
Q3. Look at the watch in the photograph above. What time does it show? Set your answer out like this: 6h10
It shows 7h38
